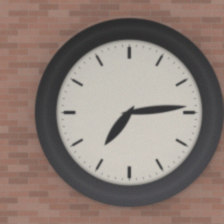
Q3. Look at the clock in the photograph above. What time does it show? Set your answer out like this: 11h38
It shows 7h14
